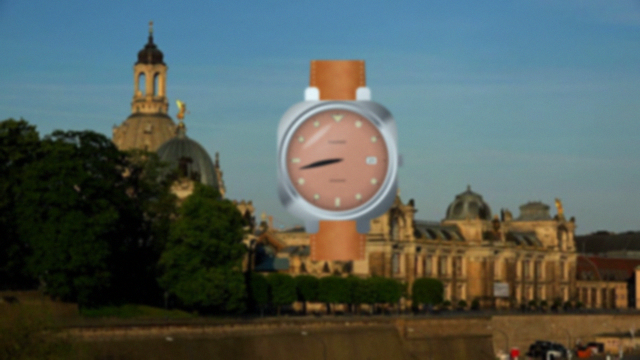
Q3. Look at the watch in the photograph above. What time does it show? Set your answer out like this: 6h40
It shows 8h43
